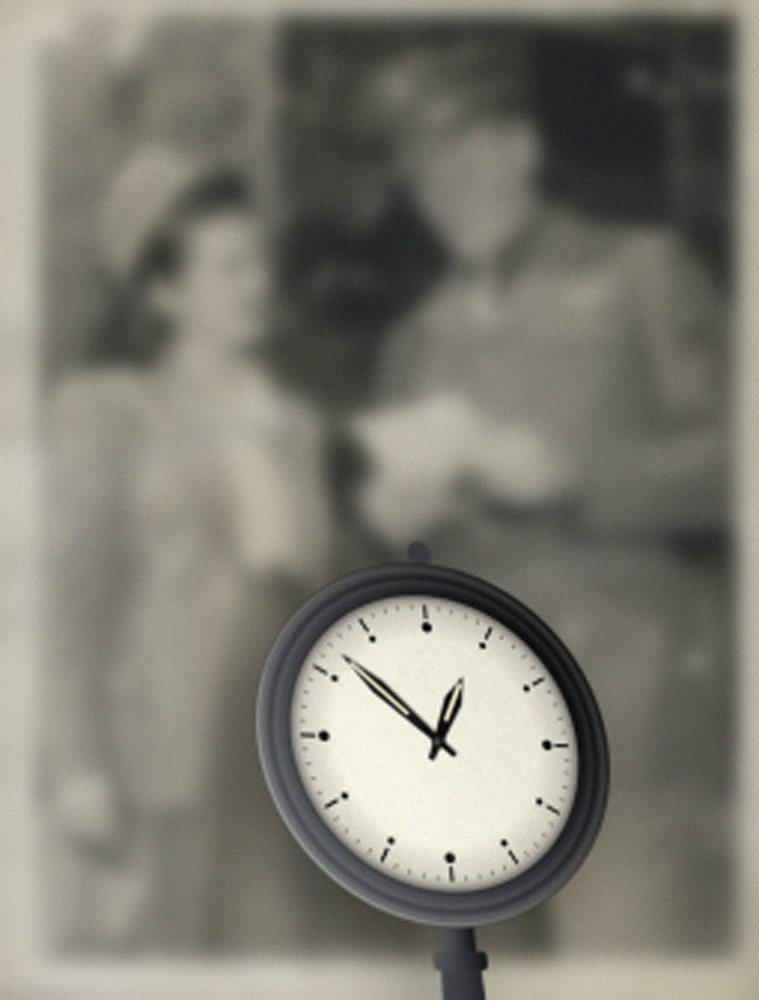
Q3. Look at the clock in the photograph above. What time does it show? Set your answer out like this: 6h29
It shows 12h52
